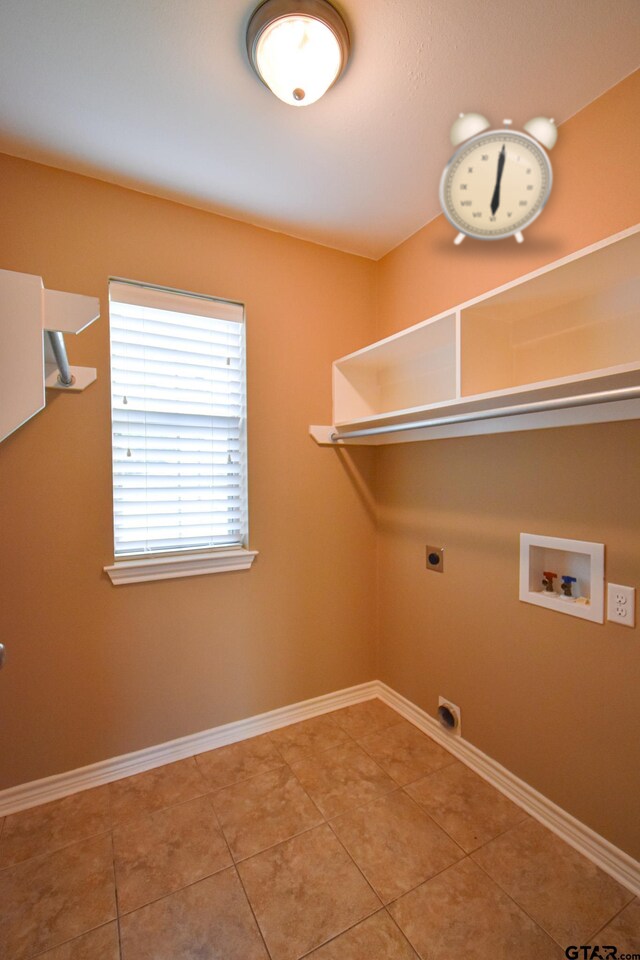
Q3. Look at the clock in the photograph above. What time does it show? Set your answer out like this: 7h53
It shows 6h00
